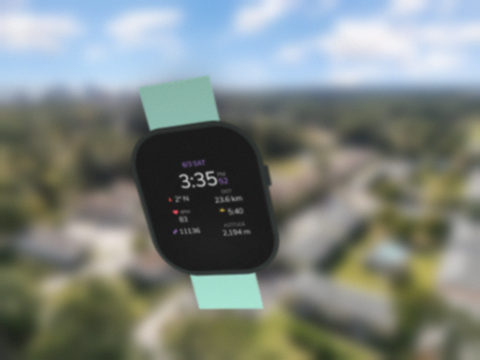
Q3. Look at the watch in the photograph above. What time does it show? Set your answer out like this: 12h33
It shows 3h35
